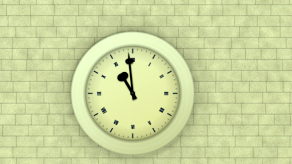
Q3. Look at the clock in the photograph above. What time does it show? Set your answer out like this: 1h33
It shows 10h59
